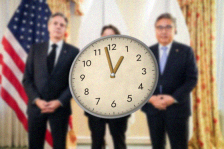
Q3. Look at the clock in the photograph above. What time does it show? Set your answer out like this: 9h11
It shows 12h58
